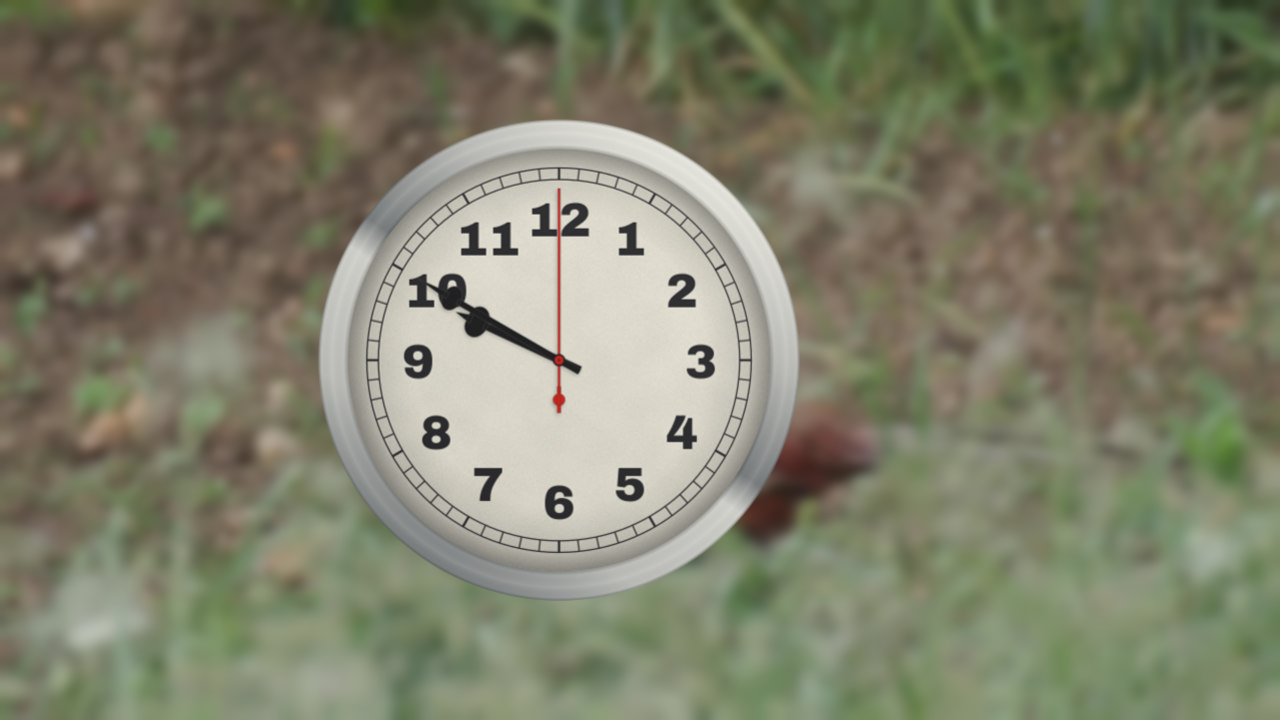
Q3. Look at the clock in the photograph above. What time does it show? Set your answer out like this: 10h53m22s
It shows 9h50m00s
